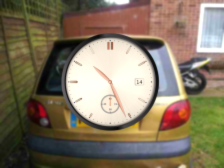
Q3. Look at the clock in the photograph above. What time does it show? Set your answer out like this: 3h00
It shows 10h26
